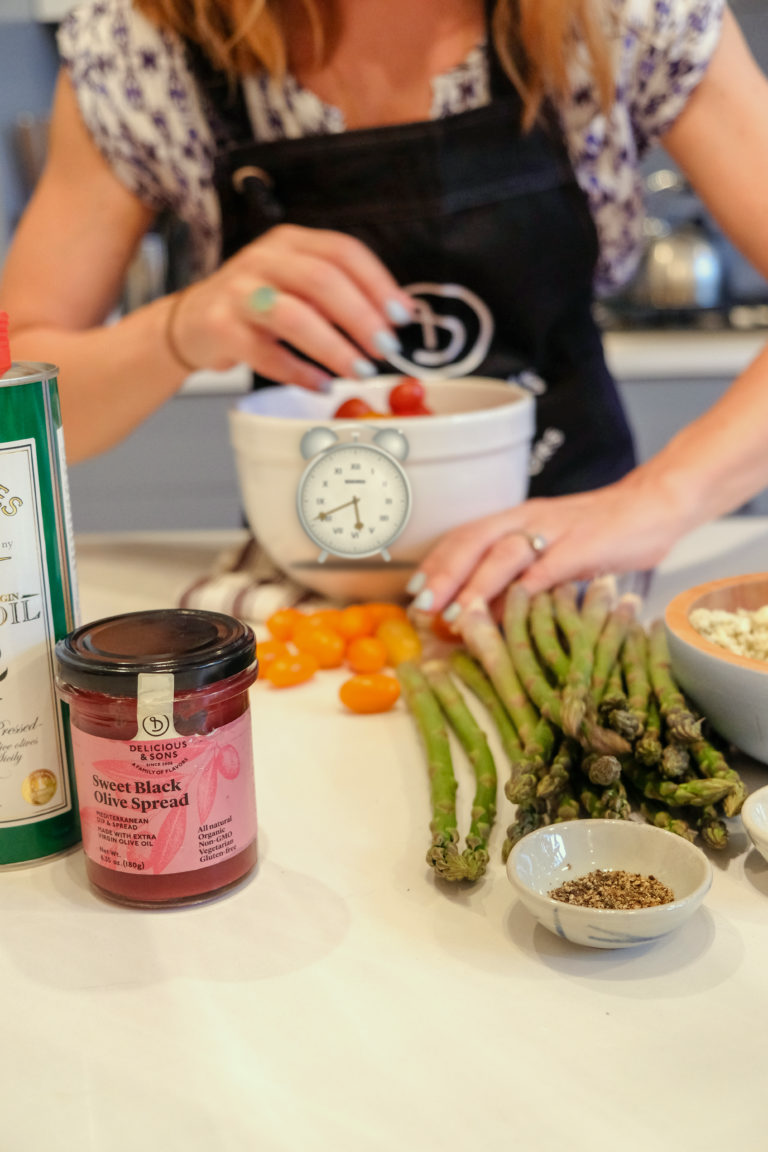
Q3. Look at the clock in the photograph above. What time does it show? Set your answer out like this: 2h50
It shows 5h41
